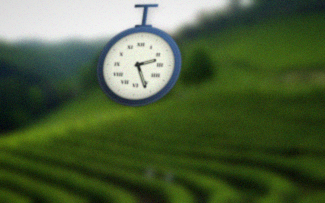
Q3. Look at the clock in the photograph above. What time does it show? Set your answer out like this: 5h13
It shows 2h26
